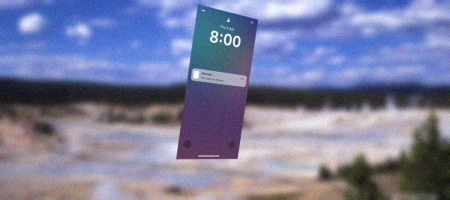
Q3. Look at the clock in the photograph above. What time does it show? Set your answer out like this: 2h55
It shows 8h00
